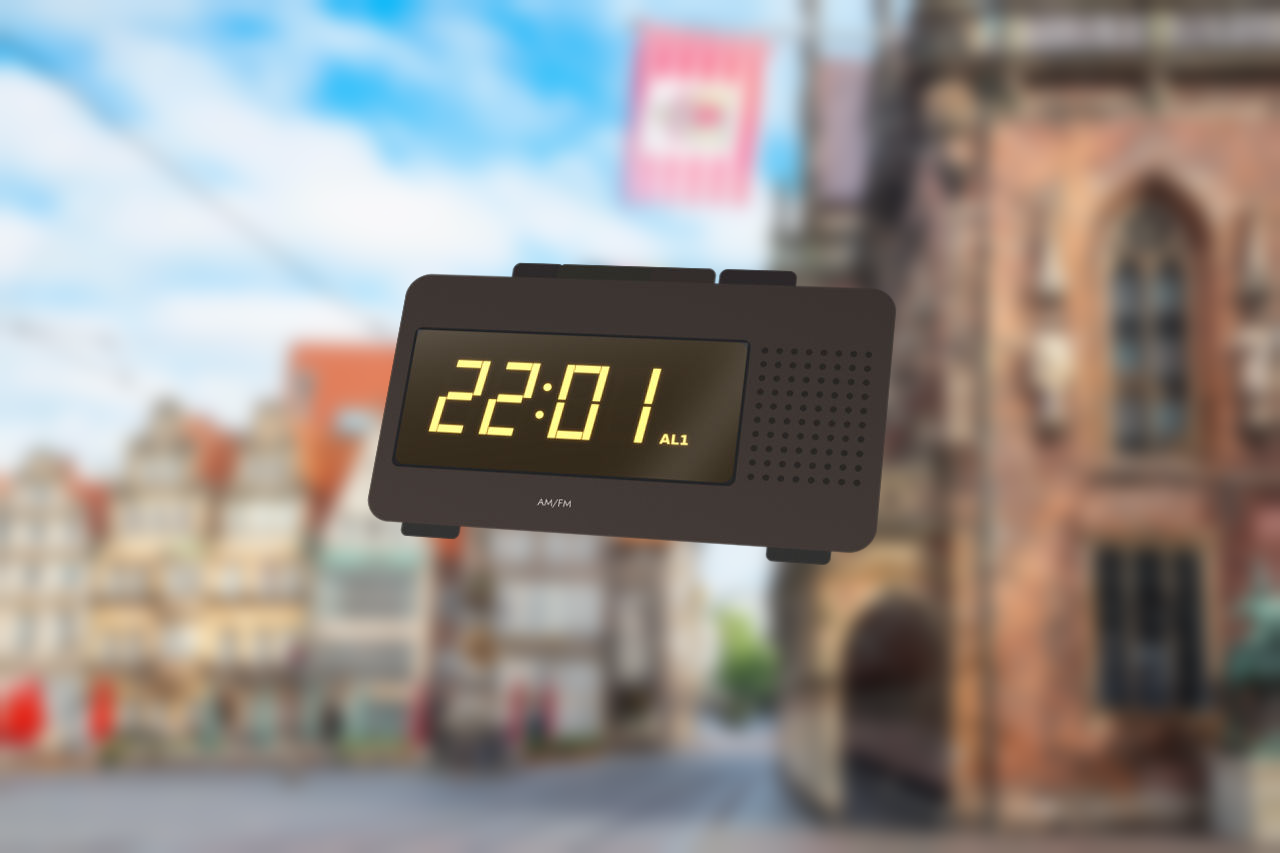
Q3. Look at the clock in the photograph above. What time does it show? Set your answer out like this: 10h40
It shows 22h01
